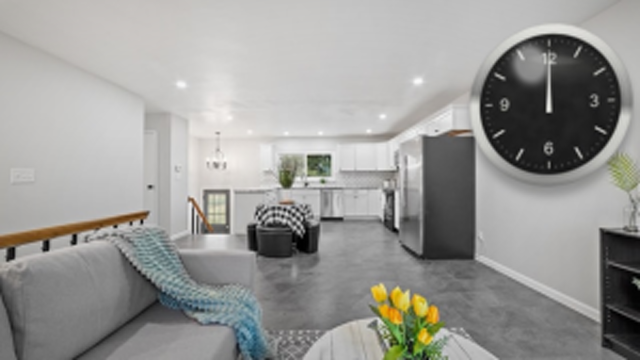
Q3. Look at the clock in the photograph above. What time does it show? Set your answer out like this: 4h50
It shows 12h00
